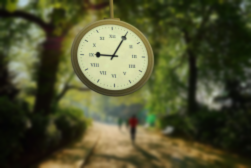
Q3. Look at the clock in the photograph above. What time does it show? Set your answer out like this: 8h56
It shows 9h05
